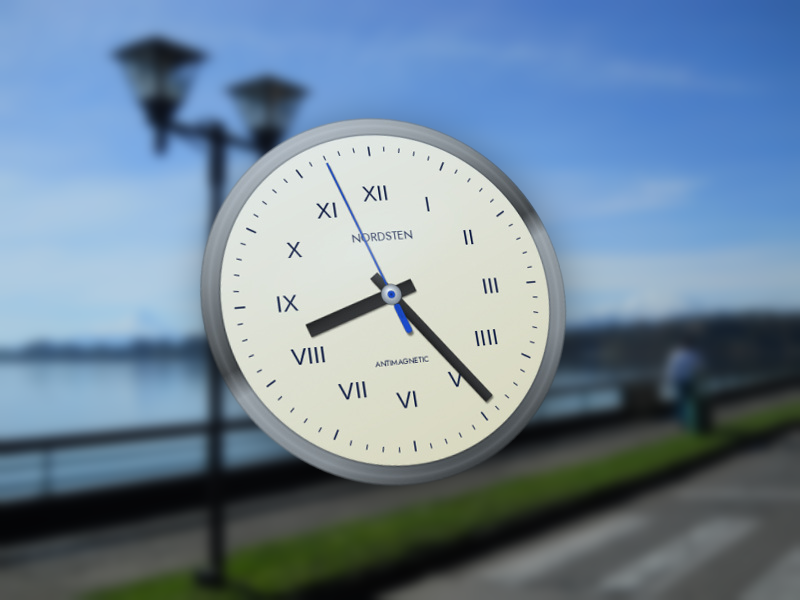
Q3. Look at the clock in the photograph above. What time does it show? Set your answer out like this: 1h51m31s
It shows 8h23m57s
